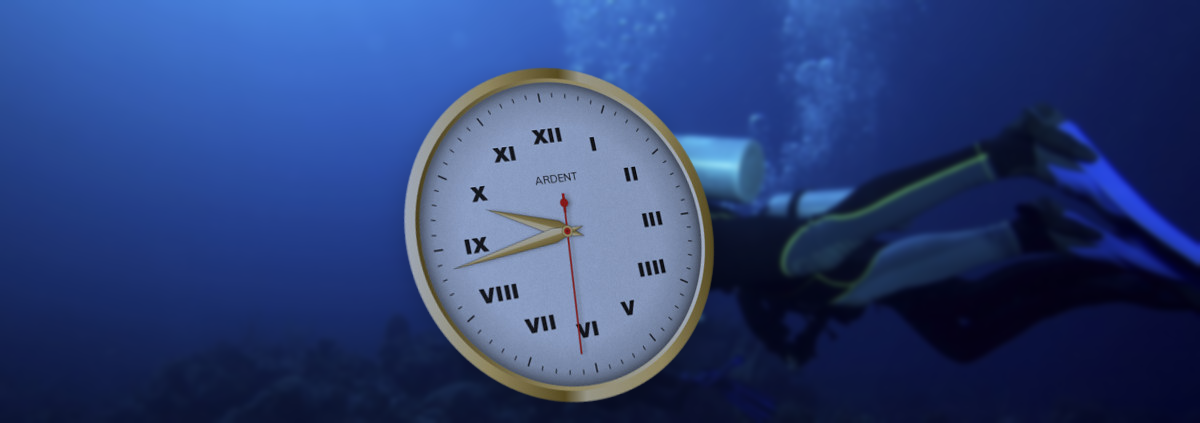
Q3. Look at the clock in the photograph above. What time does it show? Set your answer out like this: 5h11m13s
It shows 9h43m31s
